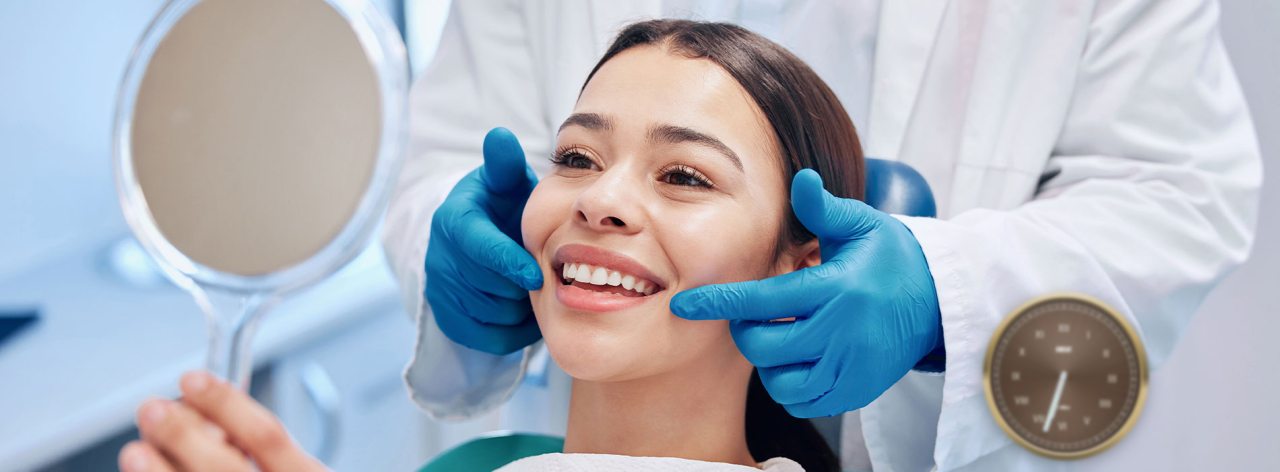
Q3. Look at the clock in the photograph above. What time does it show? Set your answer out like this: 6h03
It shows 6h33
